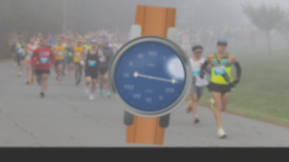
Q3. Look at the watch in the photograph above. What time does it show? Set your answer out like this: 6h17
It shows 9h16
